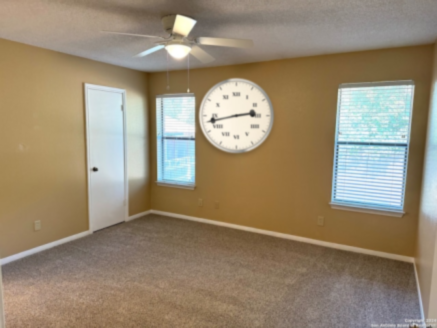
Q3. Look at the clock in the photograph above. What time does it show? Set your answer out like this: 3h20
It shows 2h43
